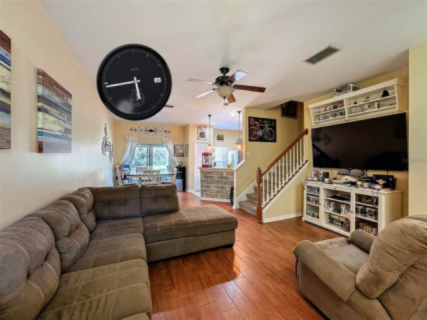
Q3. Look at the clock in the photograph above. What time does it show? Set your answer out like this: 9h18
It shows 5h44
